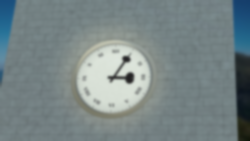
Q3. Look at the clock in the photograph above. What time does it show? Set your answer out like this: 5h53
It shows 3h05
